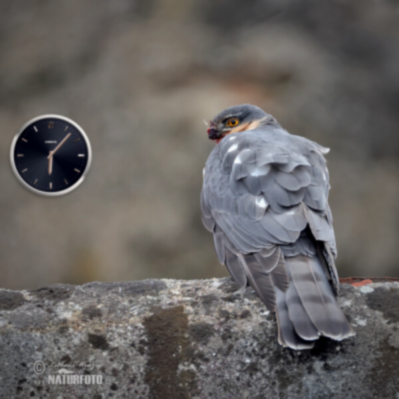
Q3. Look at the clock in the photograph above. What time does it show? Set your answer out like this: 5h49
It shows 6h07
